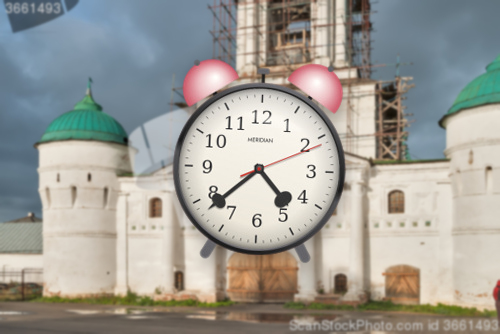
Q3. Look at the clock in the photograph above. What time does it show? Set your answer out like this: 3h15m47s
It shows 4h38m11s
